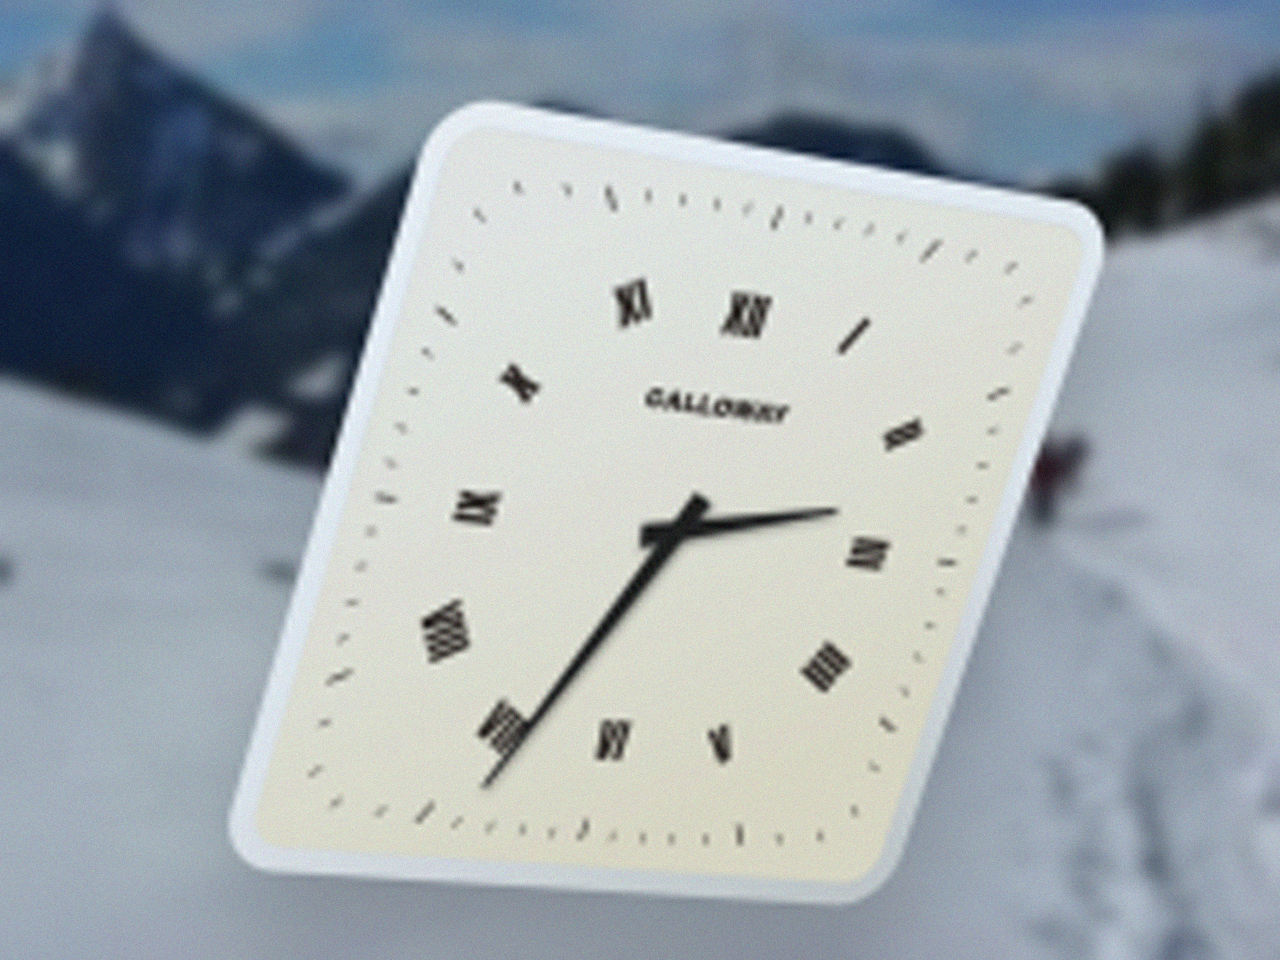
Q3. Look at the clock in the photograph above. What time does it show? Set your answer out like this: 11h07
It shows 2h34
